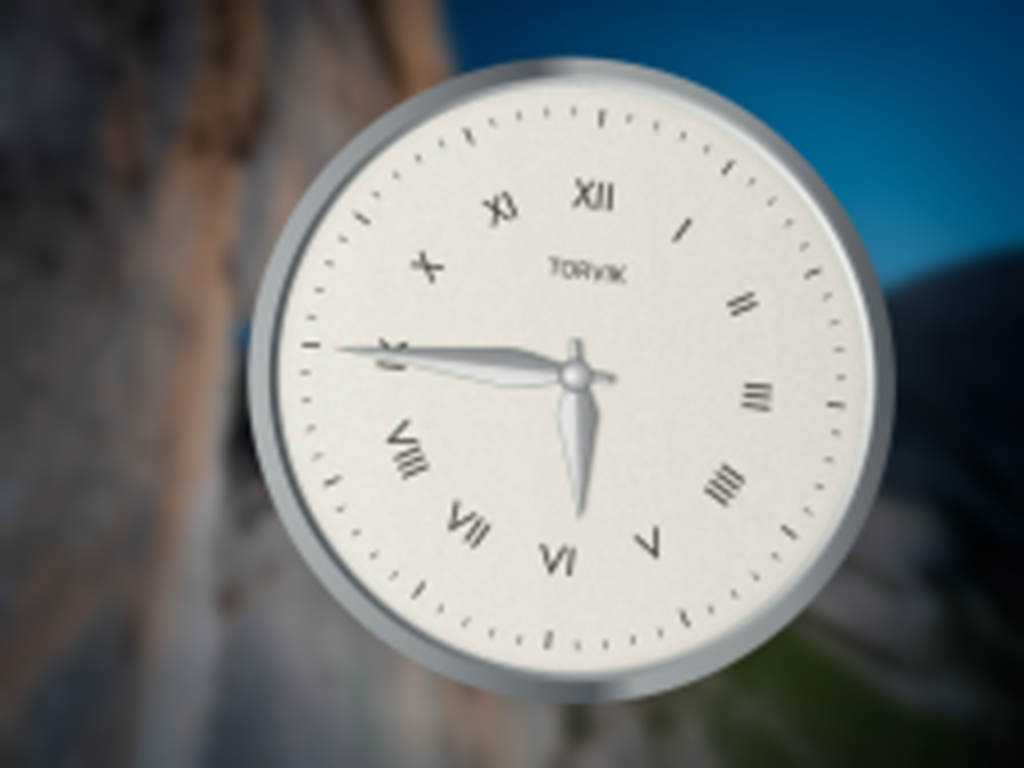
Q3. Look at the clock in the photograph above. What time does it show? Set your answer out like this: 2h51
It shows 5h45
